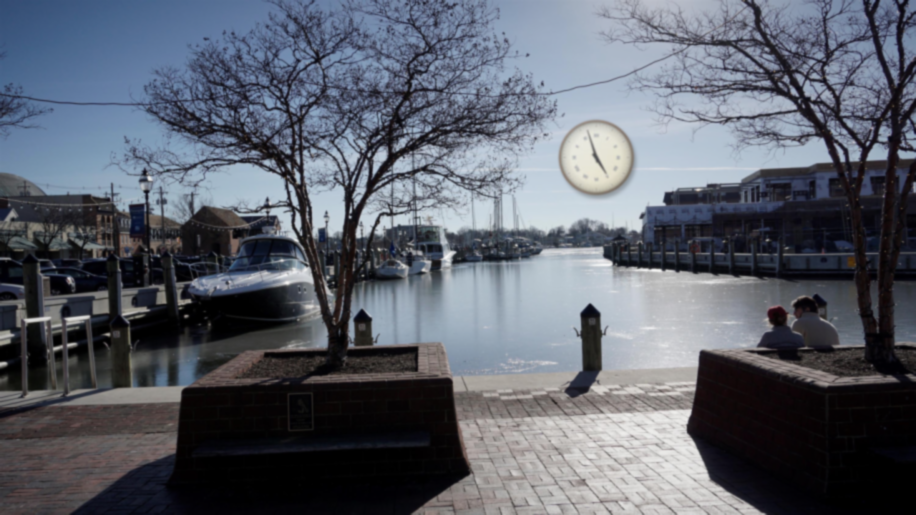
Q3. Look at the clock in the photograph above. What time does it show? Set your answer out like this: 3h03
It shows 4h57
